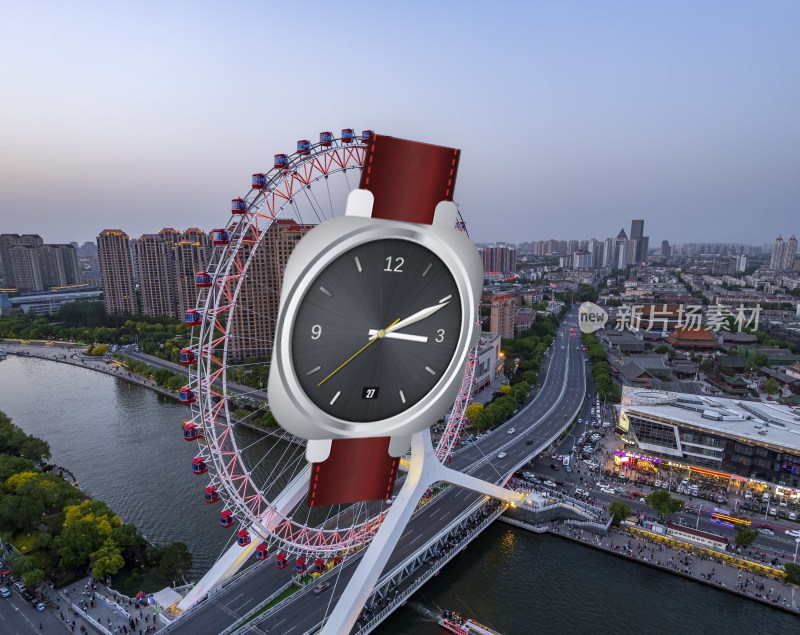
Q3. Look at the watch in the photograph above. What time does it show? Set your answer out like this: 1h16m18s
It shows 3h10m38s
